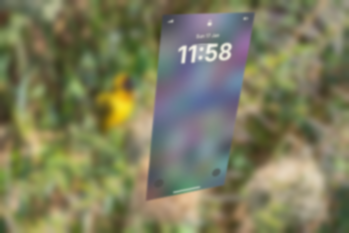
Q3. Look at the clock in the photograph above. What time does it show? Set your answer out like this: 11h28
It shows 11h58
